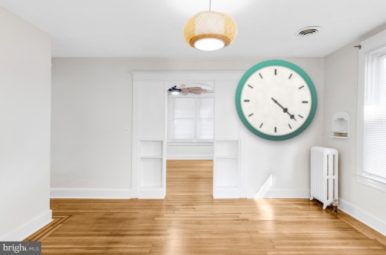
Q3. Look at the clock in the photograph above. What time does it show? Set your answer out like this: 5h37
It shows 4h22
